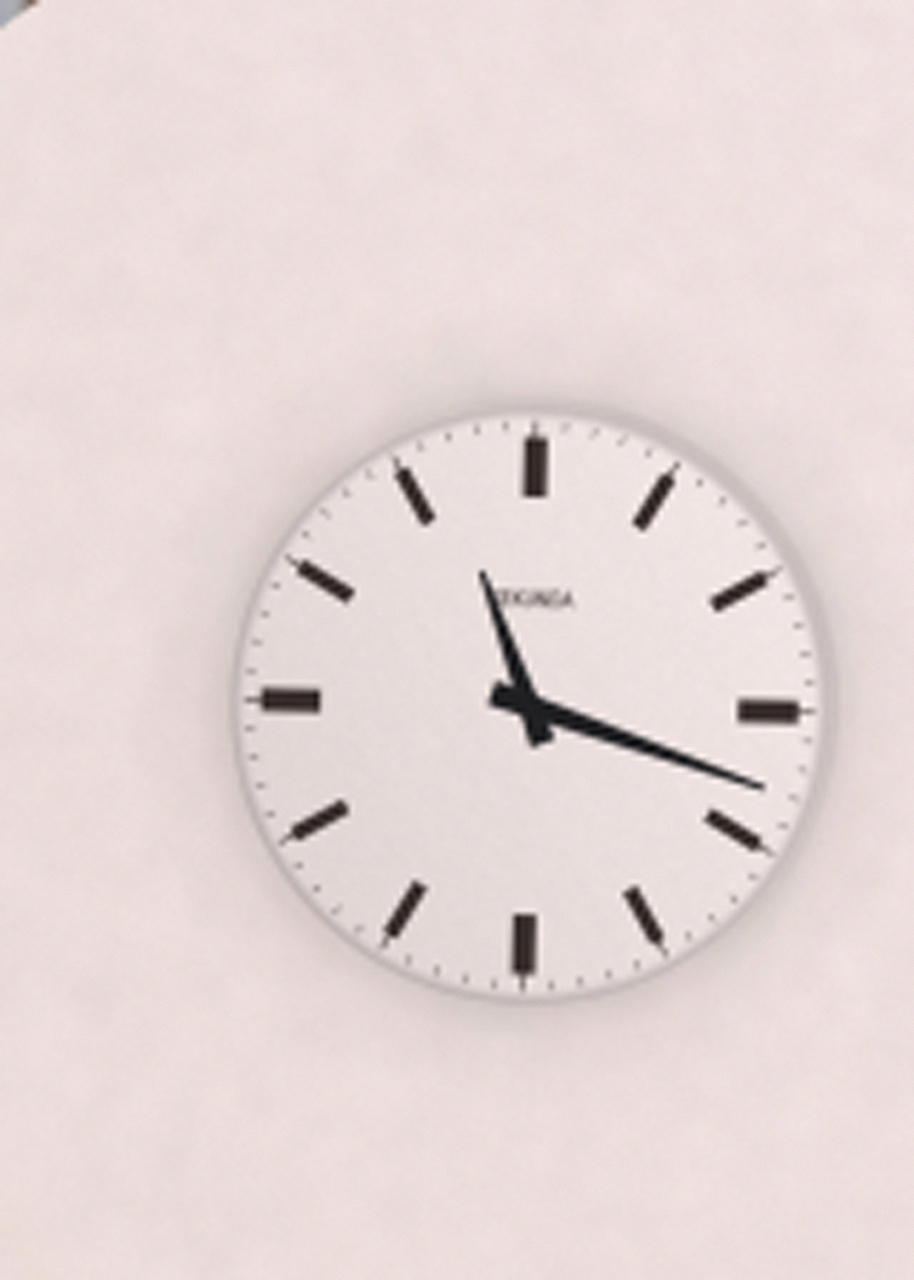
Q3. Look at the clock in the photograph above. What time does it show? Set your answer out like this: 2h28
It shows 11h18
